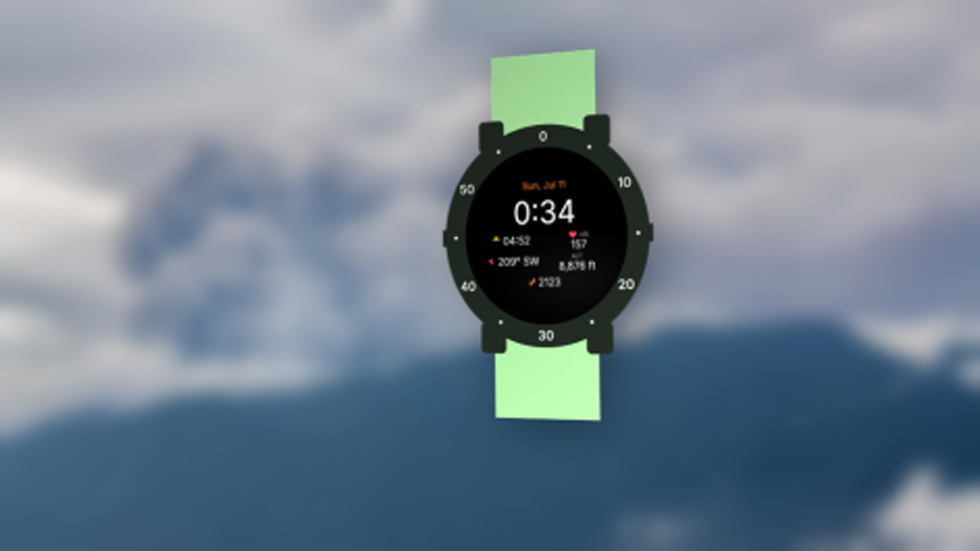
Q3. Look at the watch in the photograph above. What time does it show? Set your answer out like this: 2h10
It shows 0h34
